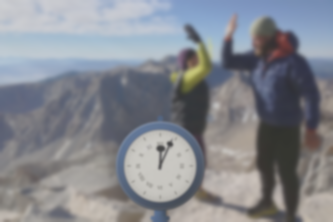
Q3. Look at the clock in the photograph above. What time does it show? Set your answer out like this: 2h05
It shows 12h04
